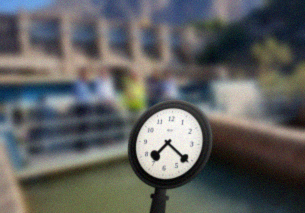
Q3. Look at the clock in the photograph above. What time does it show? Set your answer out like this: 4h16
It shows 7h21
